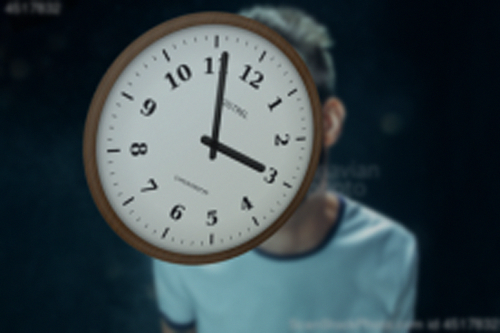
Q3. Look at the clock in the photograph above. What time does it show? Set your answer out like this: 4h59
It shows 2h56
